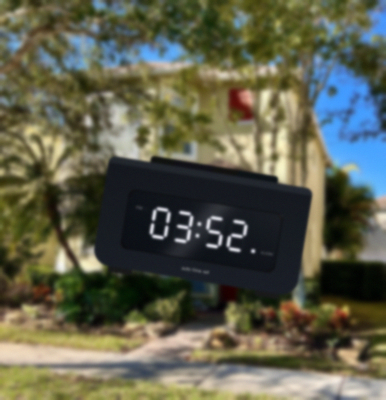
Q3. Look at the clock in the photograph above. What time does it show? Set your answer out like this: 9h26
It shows 3h52
